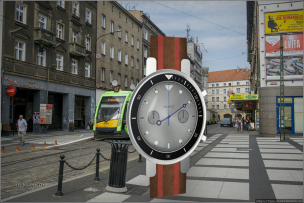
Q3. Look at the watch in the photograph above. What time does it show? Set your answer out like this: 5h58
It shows 8h10
